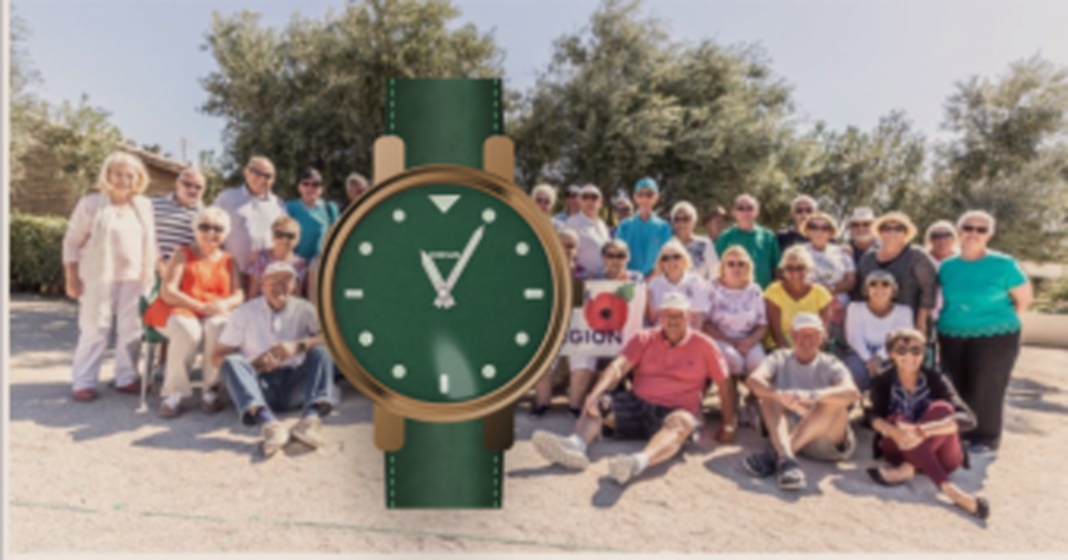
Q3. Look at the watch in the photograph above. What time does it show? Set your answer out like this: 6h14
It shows 11h05
